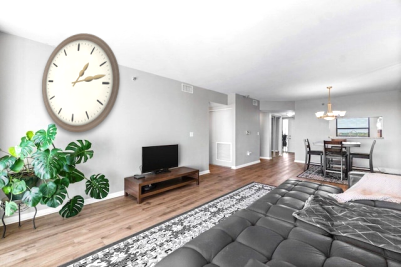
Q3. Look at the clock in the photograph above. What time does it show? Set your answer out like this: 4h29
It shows 1h13
